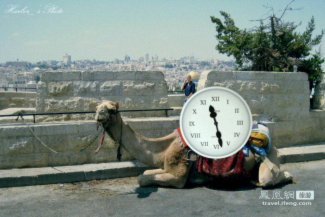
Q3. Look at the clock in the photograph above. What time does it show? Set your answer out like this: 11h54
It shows 11h28
